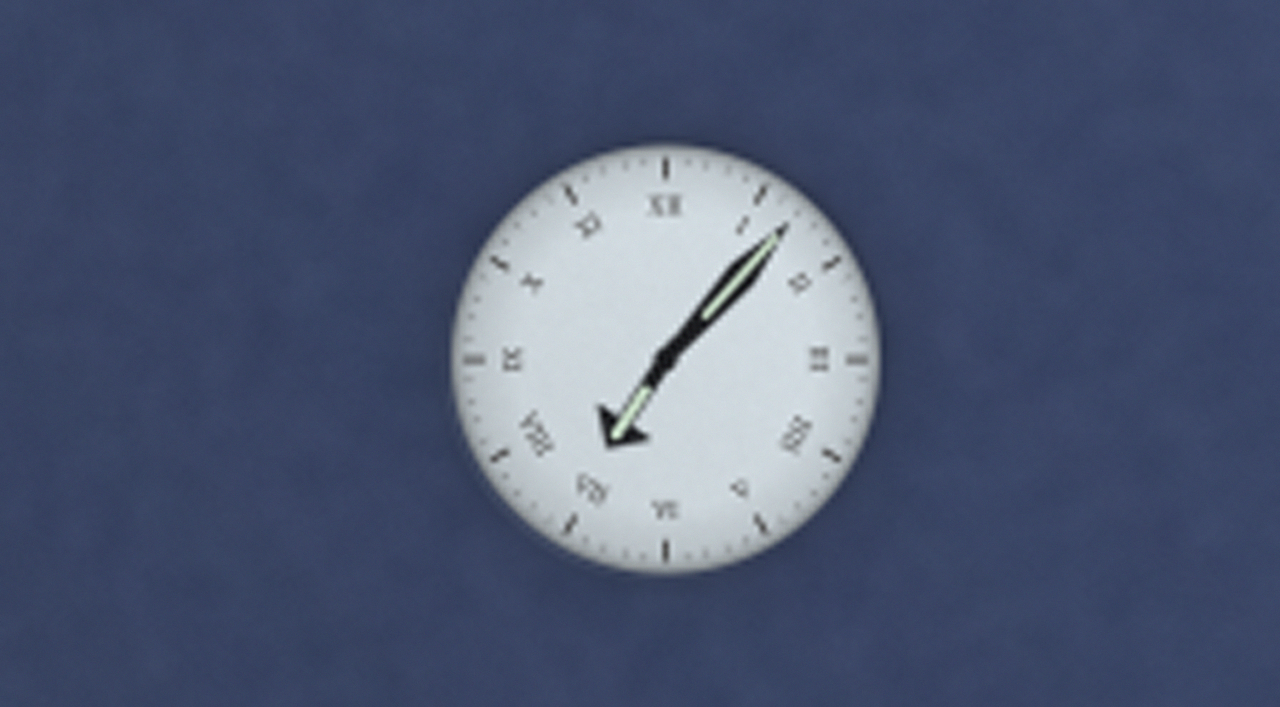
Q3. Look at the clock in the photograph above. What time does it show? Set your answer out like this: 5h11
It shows 7h07
